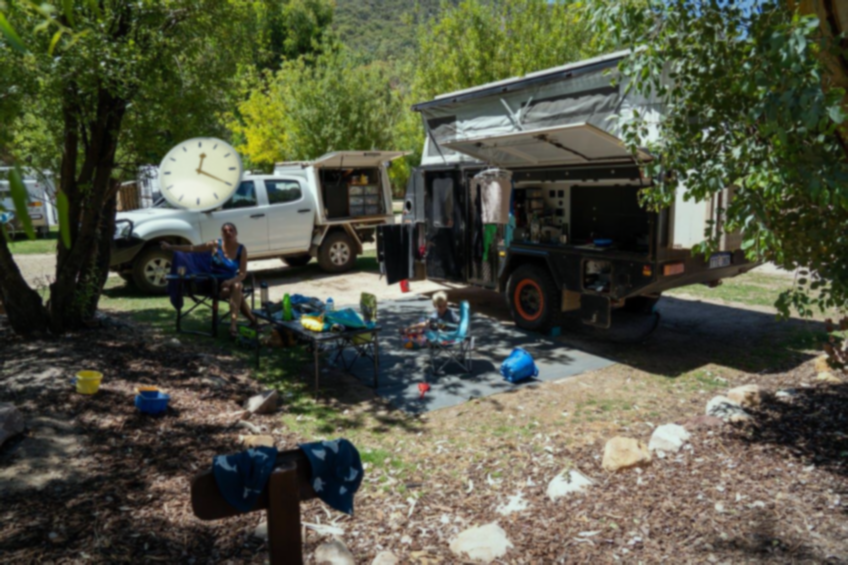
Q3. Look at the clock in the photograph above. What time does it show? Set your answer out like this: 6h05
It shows 12h20
